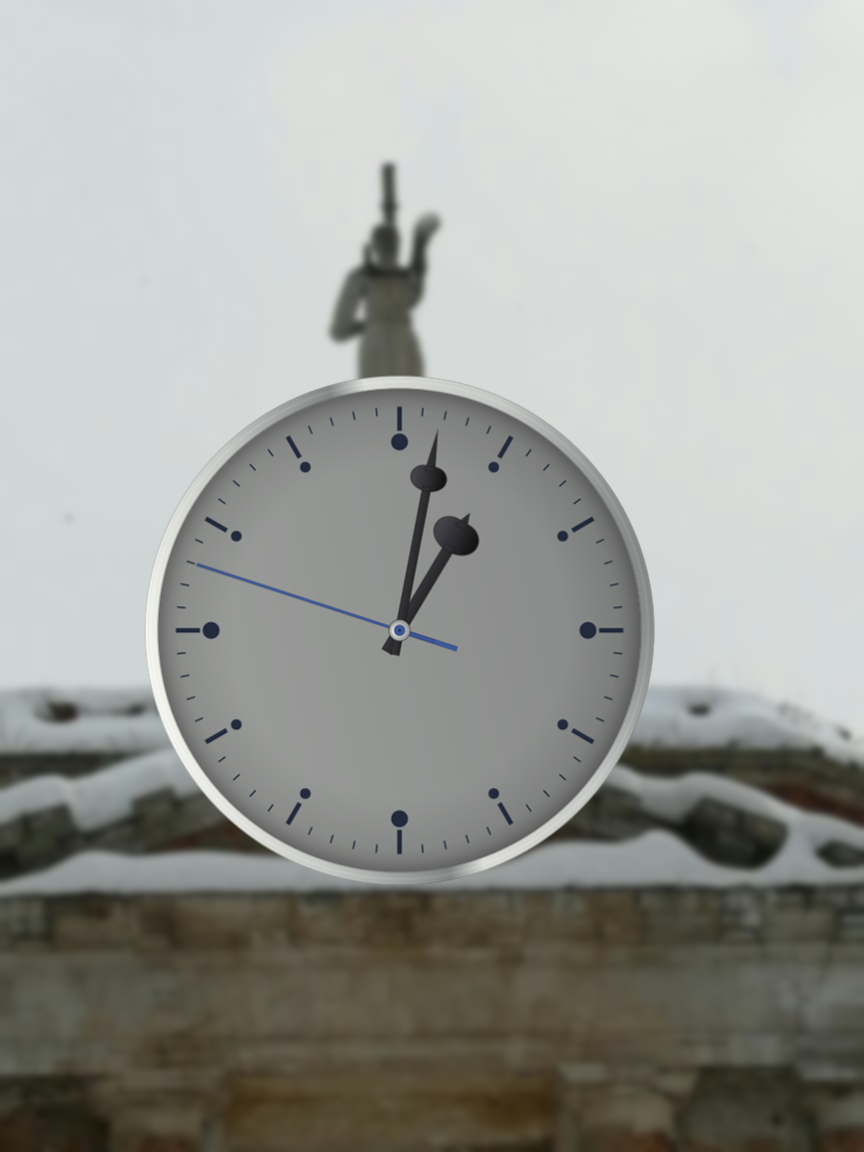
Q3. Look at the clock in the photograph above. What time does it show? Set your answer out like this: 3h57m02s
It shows 1h01m48s
